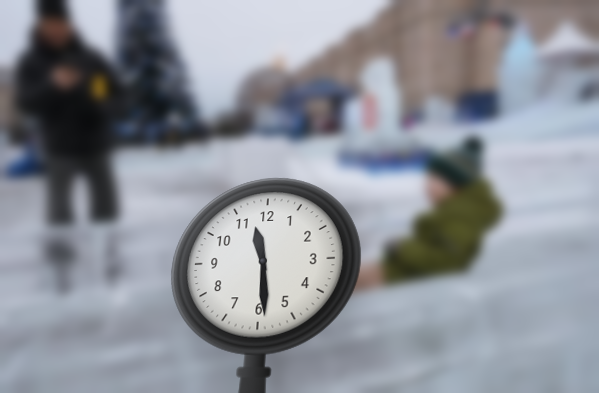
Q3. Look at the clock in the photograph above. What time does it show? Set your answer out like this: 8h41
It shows 11h29
